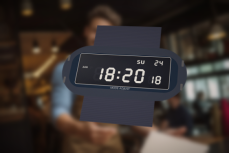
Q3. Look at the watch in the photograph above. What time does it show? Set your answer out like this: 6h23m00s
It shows 18h20m18s
